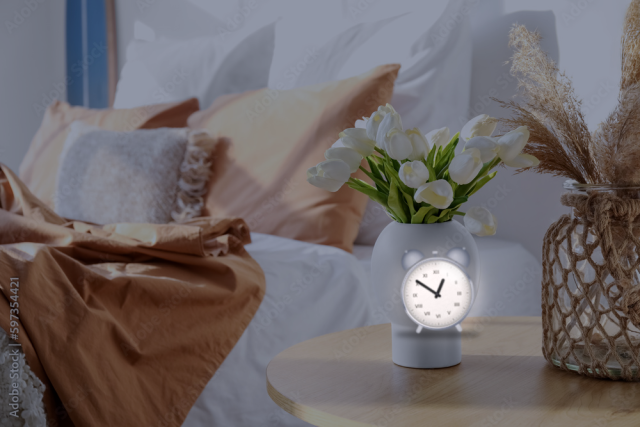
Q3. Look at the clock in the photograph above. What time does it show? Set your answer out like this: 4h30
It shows 12h51
